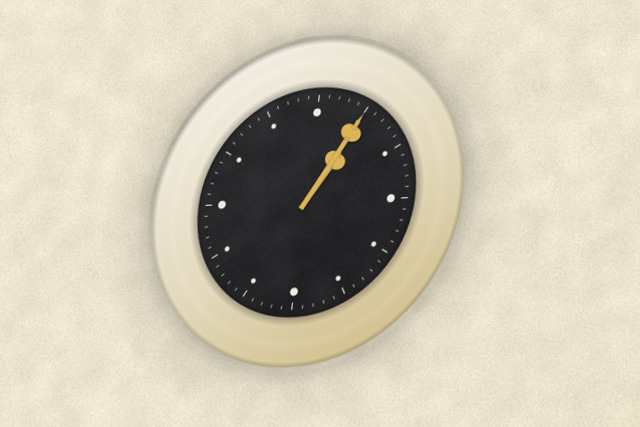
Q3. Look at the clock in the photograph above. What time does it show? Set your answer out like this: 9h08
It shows 1h05
